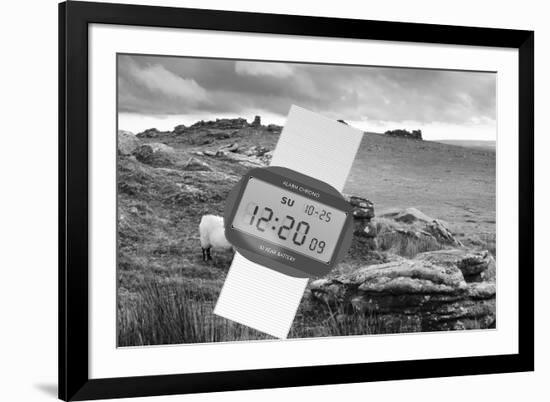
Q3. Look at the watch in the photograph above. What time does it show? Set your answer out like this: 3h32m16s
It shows 12h20m09s
